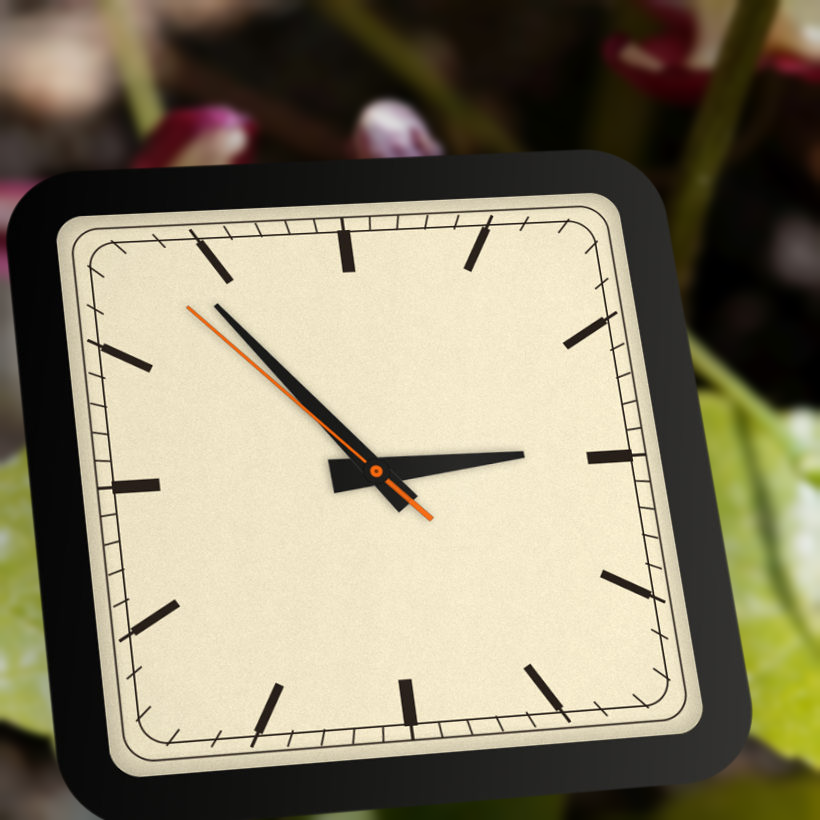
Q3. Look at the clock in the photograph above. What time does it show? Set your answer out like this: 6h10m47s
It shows 2h53m53s
